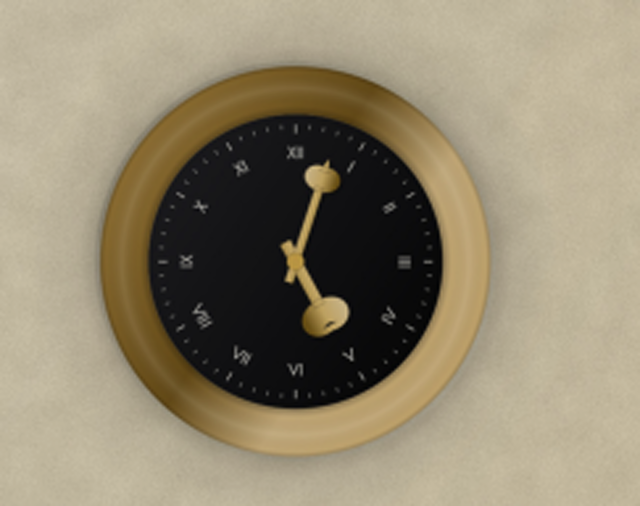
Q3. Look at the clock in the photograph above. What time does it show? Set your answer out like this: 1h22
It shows 5h03
